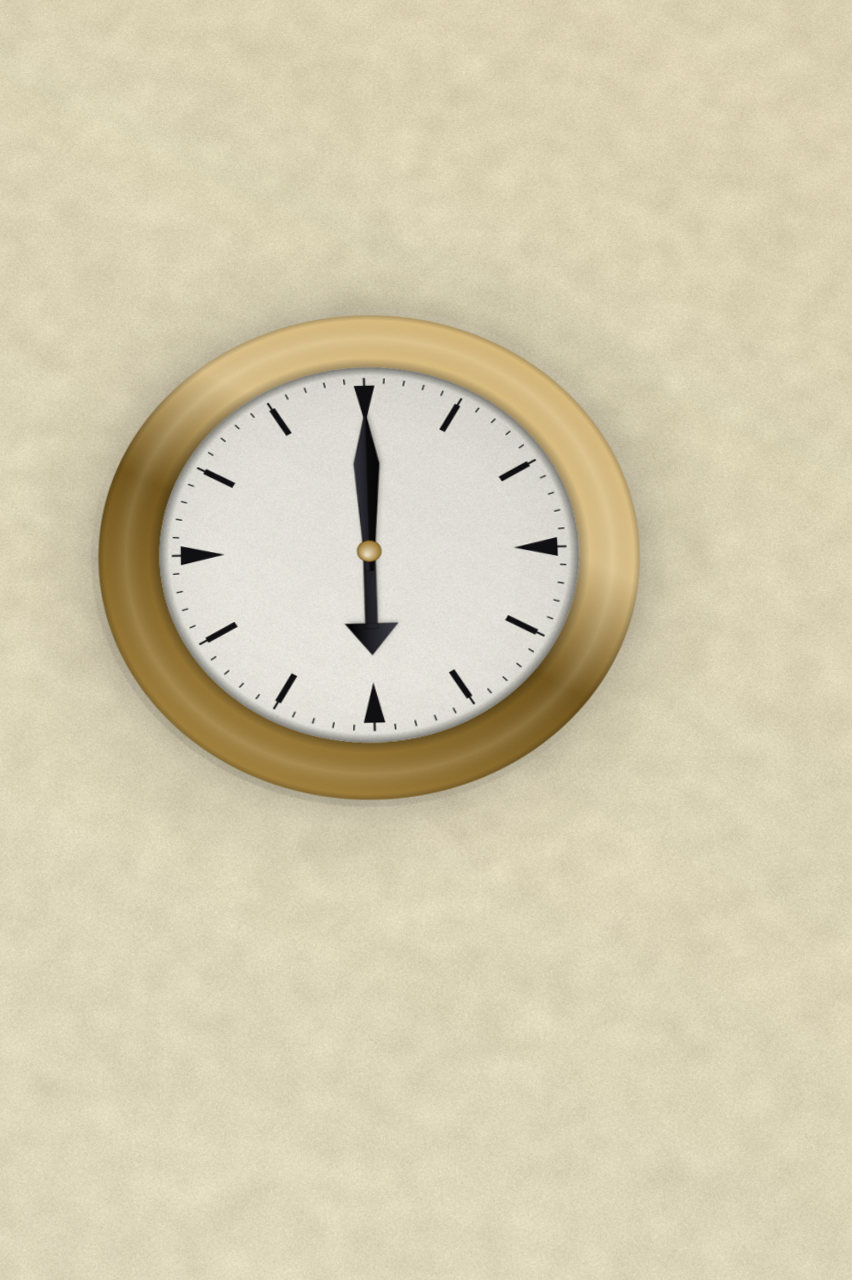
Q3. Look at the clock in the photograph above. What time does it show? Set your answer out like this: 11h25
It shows 6h00
